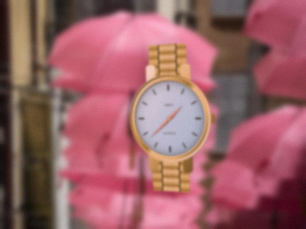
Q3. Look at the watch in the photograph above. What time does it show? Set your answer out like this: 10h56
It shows 1h38
